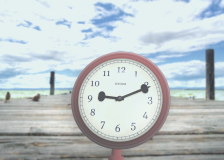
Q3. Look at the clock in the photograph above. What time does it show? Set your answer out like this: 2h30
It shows 9h11
